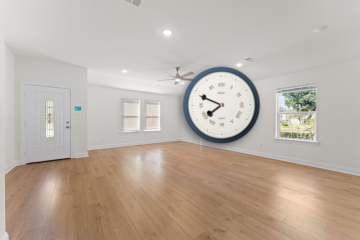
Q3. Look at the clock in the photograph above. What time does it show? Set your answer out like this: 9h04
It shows 7h49
